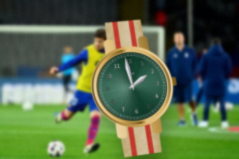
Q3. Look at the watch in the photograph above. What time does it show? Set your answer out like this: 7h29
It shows 1h59
